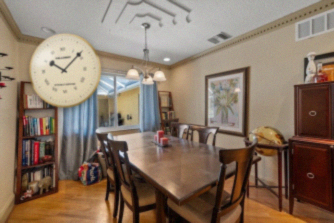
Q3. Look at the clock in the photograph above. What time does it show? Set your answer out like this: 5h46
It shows 10h08
